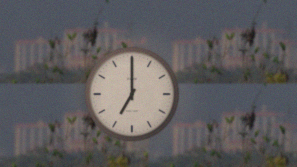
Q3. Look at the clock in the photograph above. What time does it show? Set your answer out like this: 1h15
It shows 7h00
